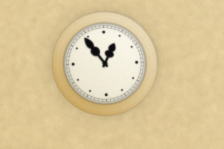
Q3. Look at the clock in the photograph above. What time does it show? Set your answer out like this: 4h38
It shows 12h54
